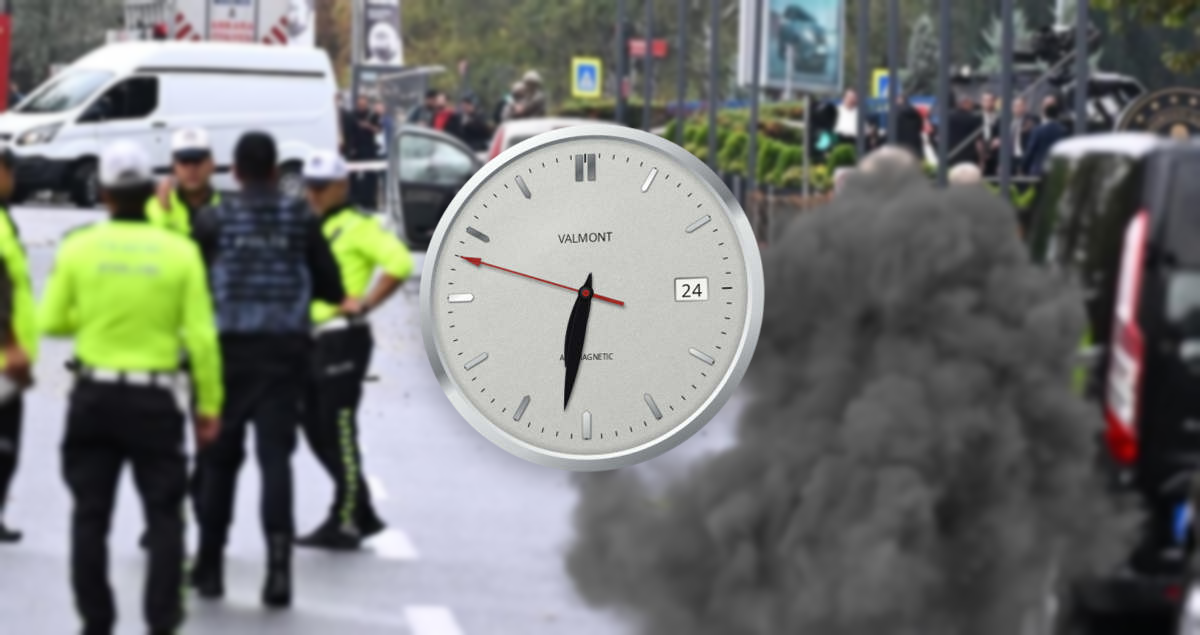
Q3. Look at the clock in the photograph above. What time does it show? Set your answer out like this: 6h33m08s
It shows 6h31m48s
